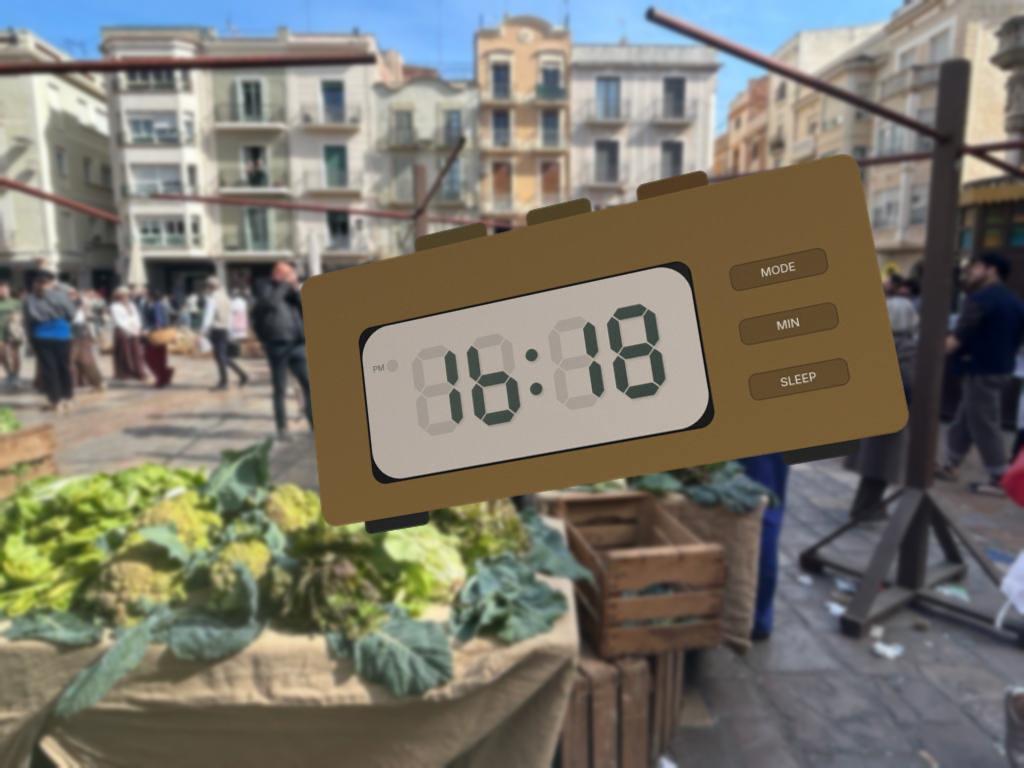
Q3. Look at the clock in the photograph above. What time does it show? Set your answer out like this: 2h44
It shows 16h18
